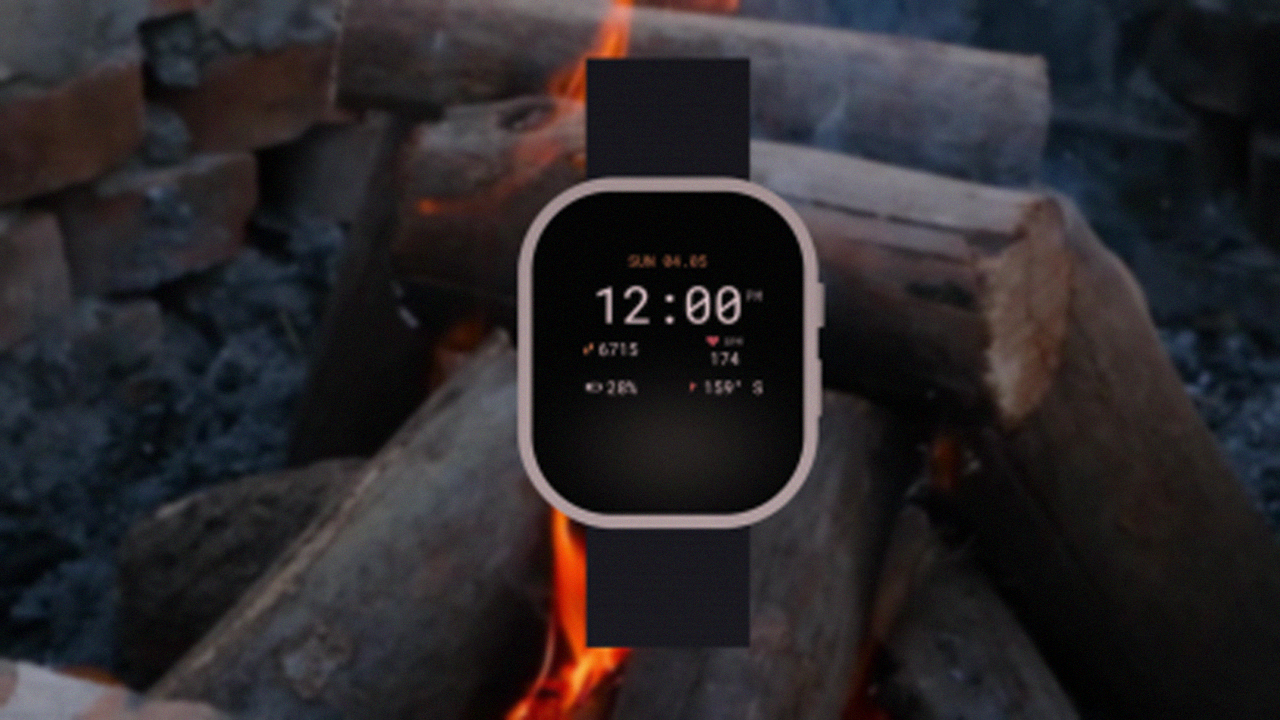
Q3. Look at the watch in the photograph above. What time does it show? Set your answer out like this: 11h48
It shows 12h00
